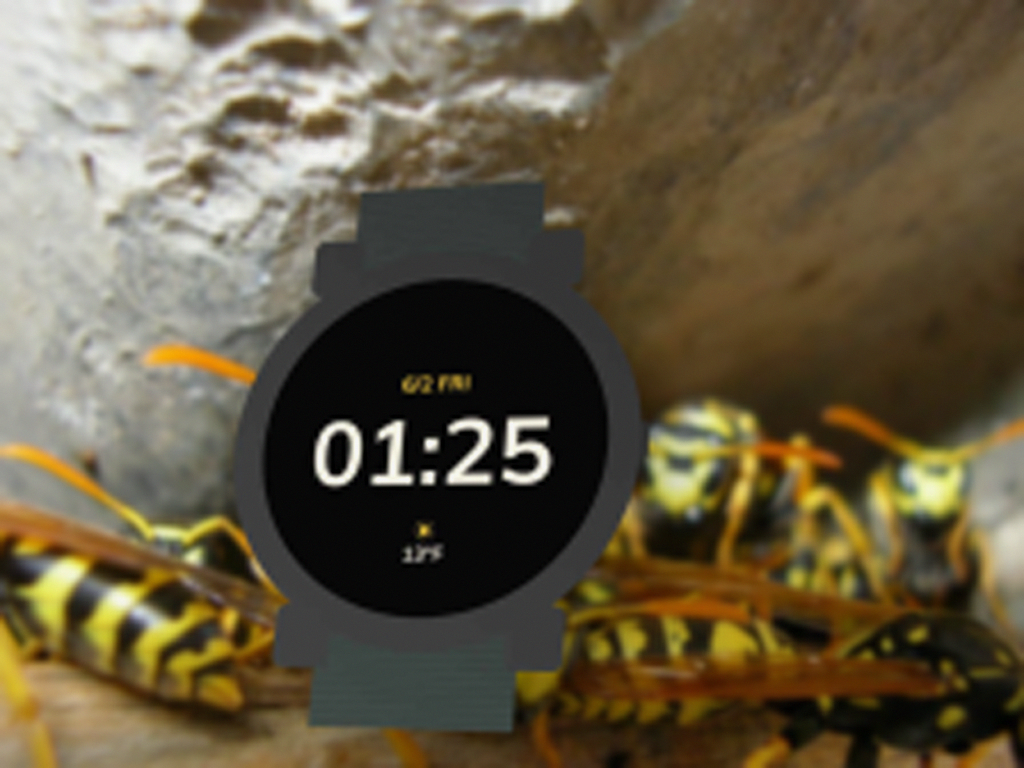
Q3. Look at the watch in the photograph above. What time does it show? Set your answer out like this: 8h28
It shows 1h25
